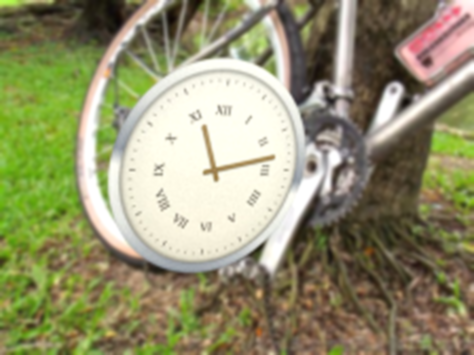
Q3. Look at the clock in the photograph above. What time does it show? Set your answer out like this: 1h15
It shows 11h13
